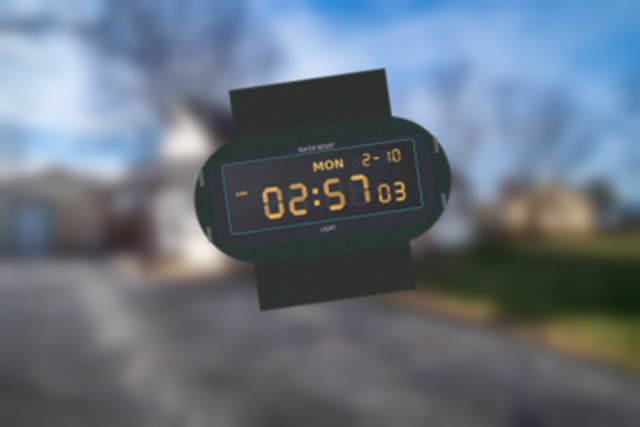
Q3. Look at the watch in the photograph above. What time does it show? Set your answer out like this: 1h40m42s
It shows 2h57m03s
